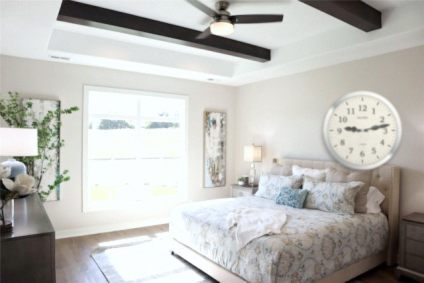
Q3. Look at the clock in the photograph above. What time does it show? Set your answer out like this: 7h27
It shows 9h13
